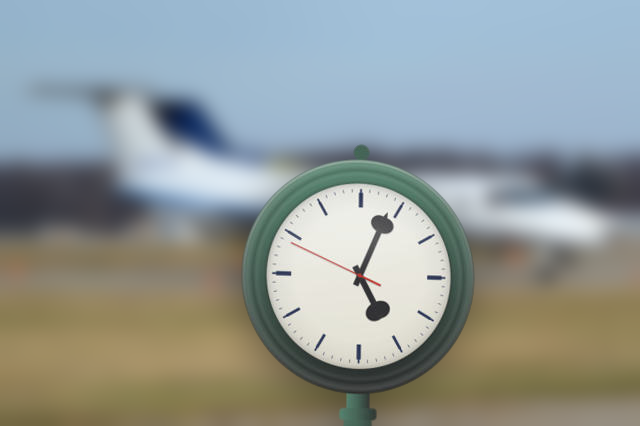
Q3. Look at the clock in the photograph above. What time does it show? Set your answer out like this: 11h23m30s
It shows 5h03m49s
